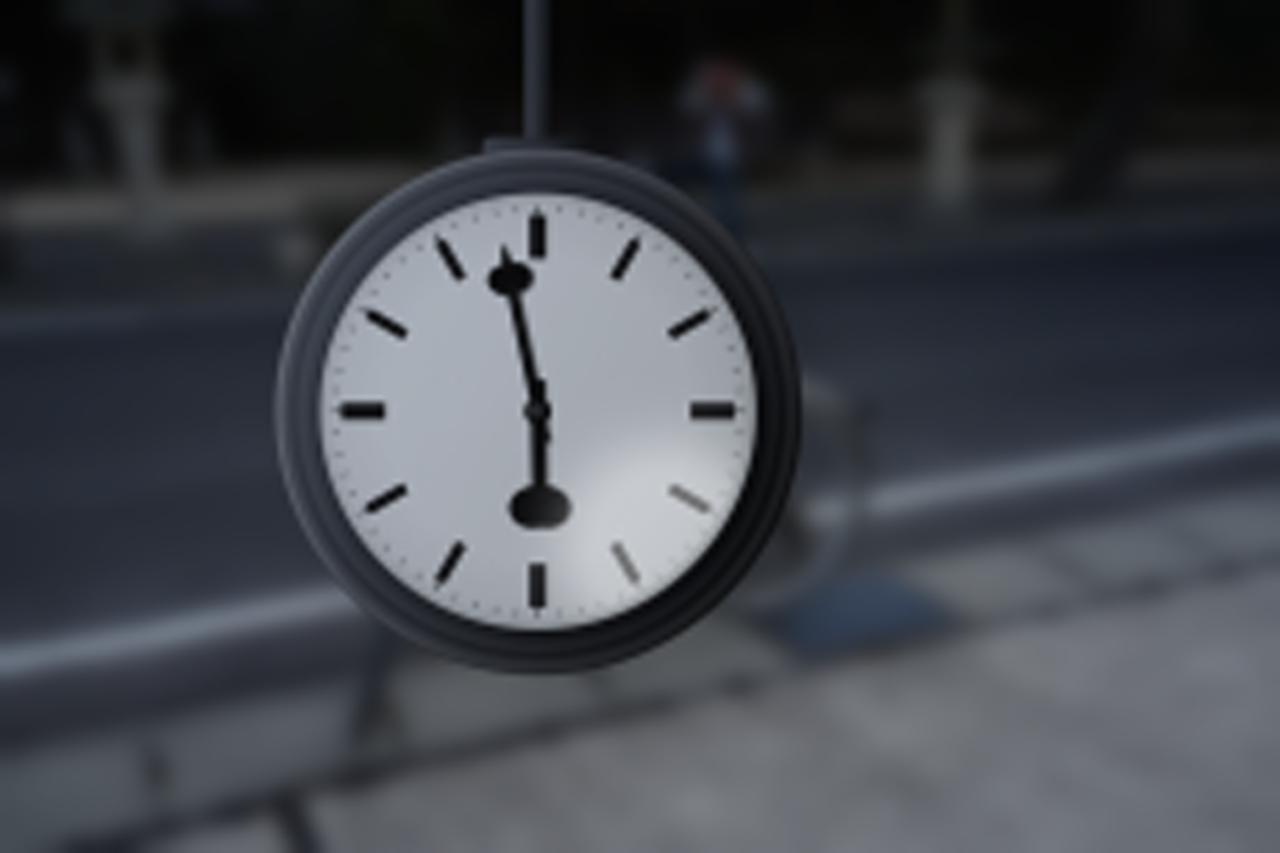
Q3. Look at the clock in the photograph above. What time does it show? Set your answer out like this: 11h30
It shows 5h58
